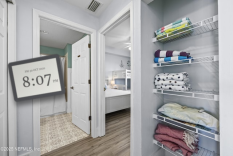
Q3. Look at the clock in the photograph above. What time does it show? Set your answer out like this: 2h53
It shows 8h07
